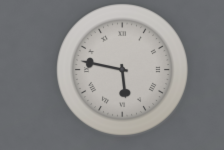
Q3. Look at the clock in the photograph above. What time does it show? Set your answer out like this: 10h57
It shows 5h47
